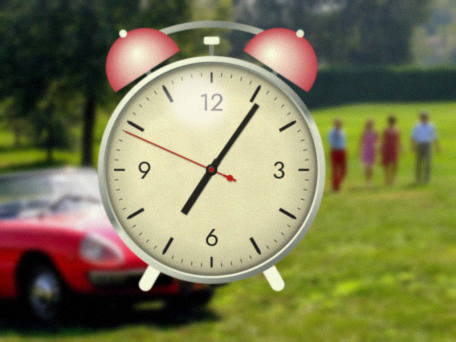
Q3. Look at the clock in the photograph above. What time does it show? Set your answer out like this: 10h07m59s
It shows 7h05m49s
